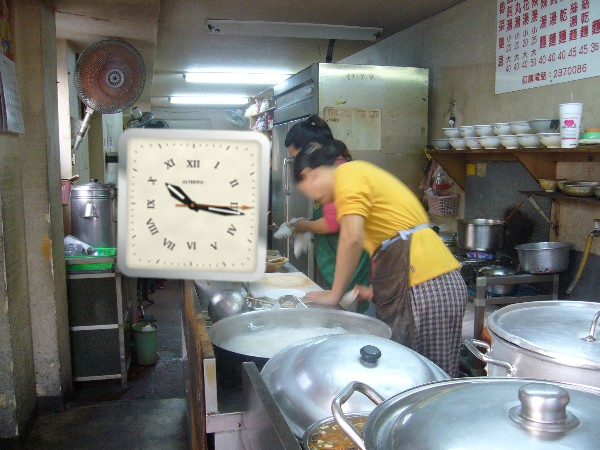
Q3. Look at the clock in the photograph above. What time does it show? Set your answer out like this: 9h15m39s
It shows 10h16m15s
